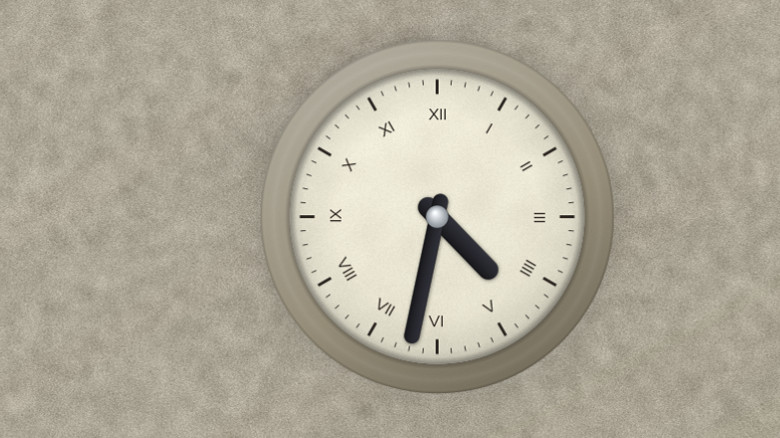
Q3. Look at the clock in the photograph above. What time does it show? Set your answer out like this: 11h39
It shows 4h32
